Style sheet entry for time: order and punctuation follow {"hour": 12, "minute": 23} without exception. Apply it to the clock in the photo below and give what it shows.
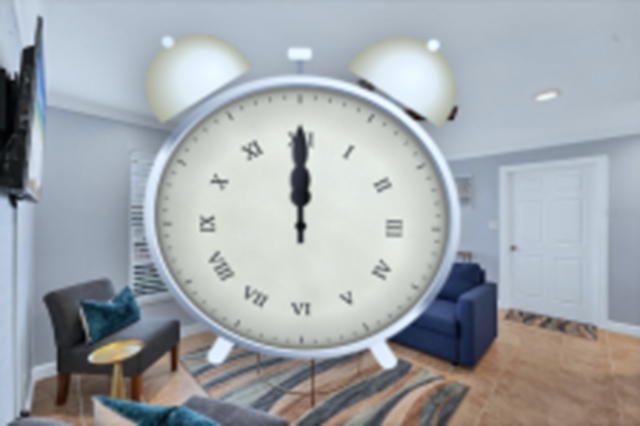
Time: {"hour": 12, "minute": 0}
